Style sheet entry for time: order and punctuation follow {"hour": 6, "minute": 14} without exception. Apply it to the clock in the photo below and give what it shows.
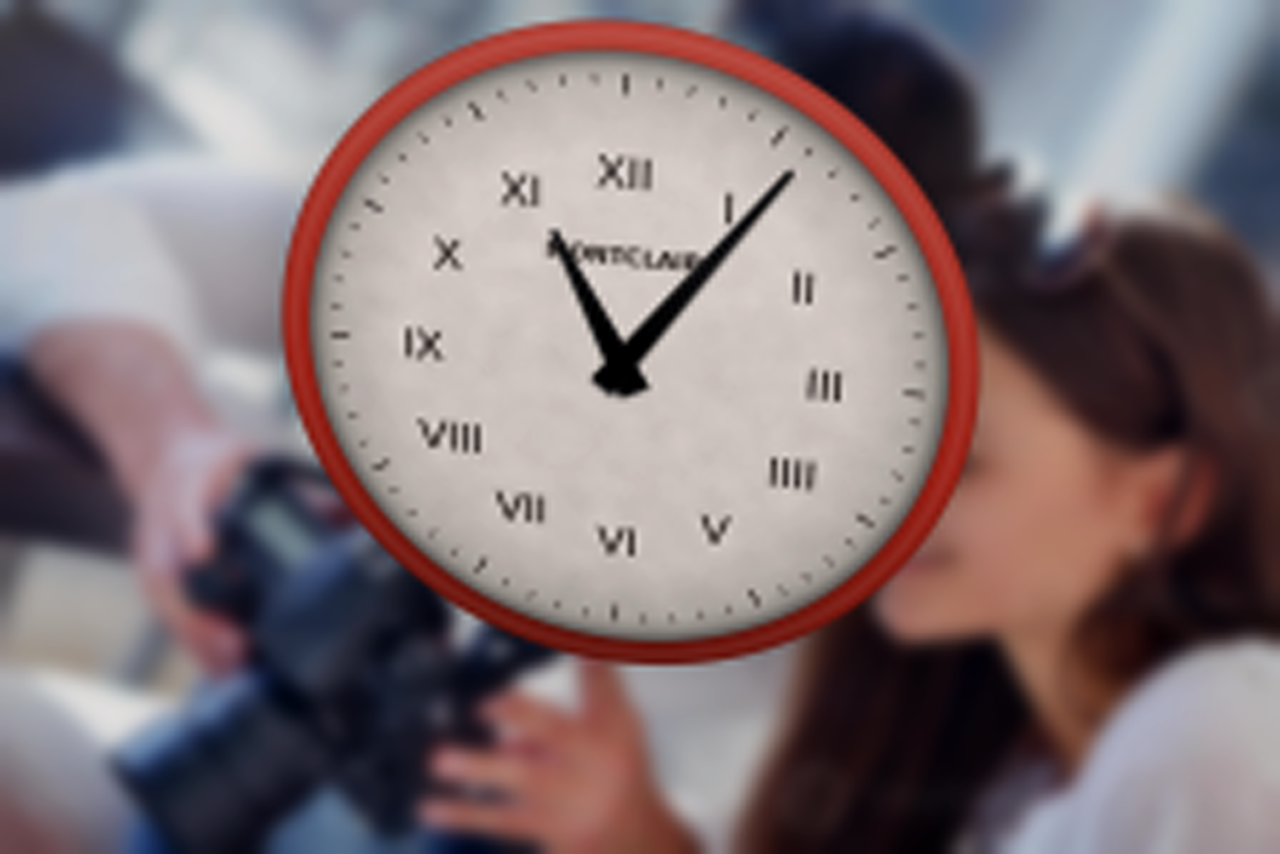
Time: {"hour": 11, "minute": 6}
